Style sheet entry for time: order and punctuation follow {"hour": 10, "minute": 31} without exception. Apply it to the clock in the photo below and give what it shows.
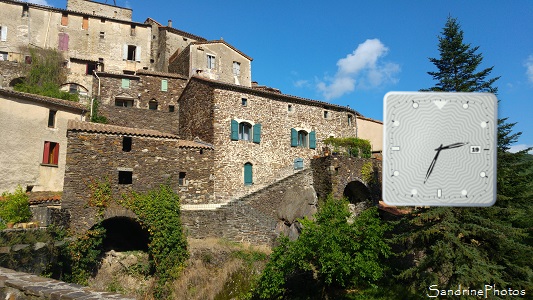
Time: {"hour": 2, "minute": 34}
